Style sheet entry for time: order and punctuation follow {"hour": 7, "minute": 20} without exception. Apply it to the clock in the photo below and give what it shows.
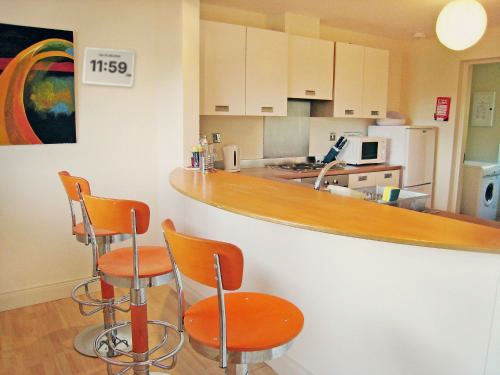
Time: {"hour": 11, "minute": 59}
